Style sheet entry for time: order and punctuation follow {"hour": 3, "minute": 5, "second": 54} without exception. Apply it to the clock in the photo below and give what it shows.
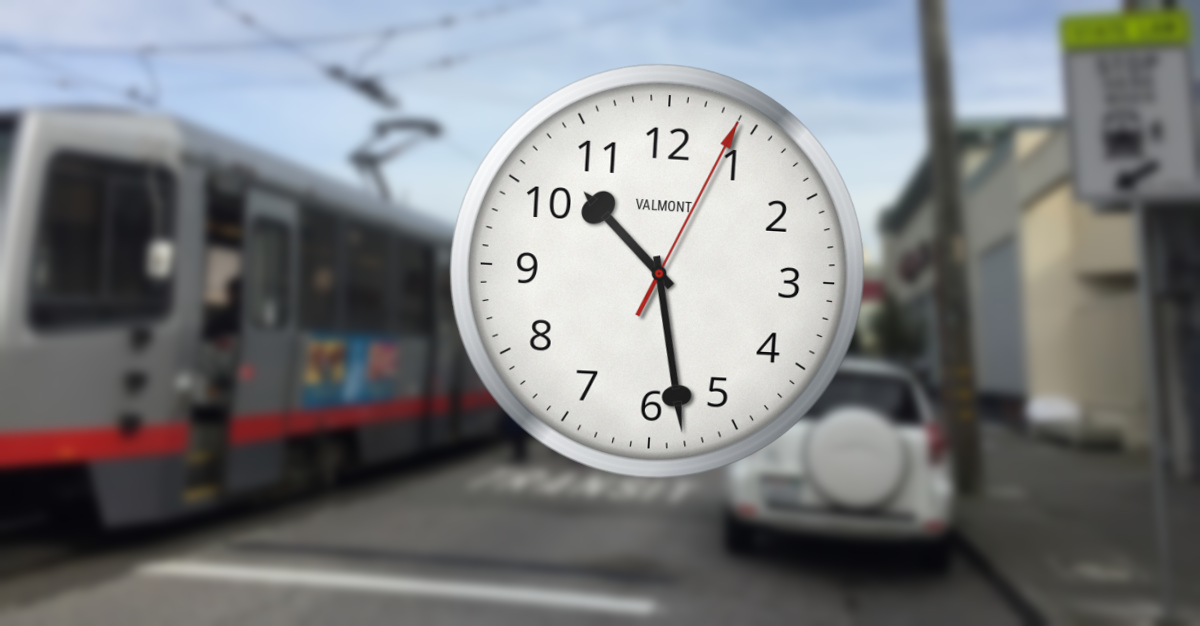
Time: {"hour": 10, "minute": 28, "second": 4}
